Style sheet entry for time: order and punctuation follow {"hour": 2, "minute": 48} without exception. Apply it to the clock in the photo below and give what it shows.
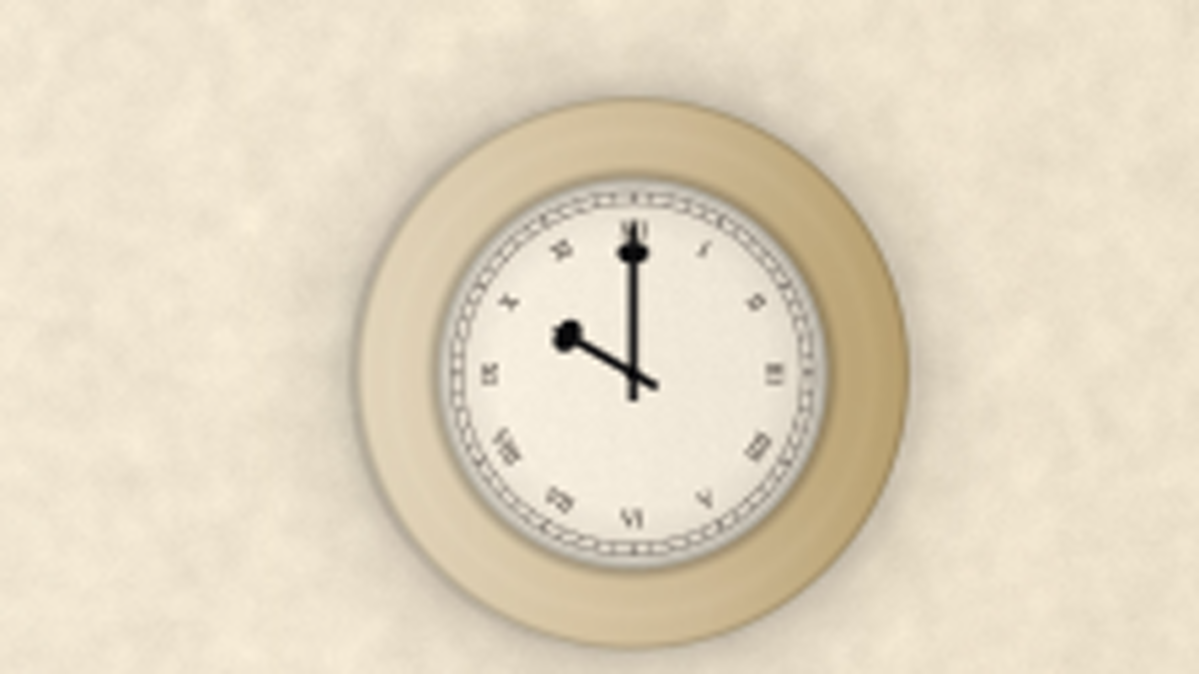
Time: {"hour": 10, "minute": 0}
